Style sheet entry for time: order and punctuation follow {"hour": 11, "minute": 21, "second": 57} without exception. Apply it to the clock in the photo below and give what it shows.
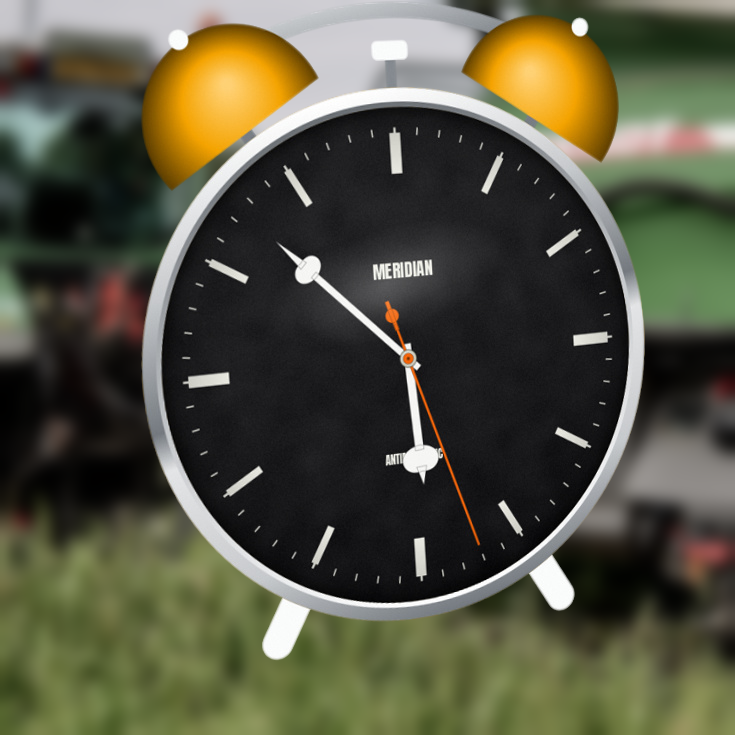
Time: {"hour": 5, "minute": 52, "second": 27}
